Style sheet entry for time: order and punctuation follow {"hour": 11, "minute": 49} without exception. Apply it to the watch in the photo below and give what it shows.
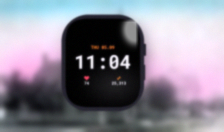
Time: {"hour": 11, "minute": 4}
